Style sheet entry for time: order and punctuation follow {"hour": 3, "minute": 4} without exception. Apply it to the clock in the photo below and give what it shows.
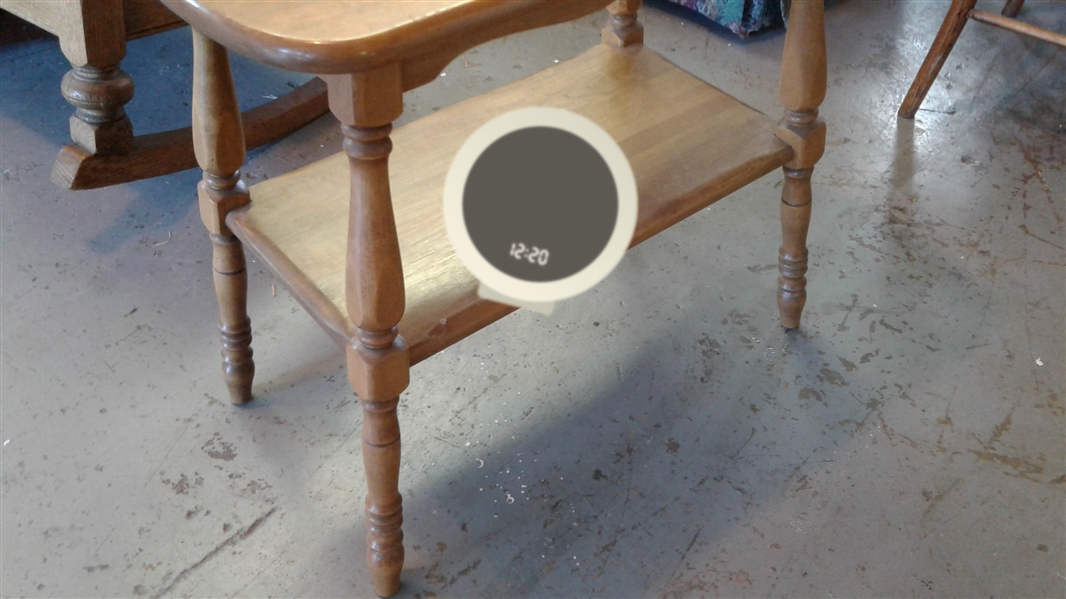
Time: {"hour": 12, "minute": 20}
